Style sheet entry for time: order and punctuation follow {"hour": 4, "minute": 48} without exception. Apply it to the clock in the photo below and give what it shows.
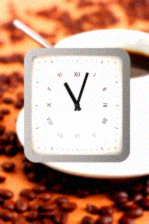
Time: {"hour": 11, "minute": 3}
